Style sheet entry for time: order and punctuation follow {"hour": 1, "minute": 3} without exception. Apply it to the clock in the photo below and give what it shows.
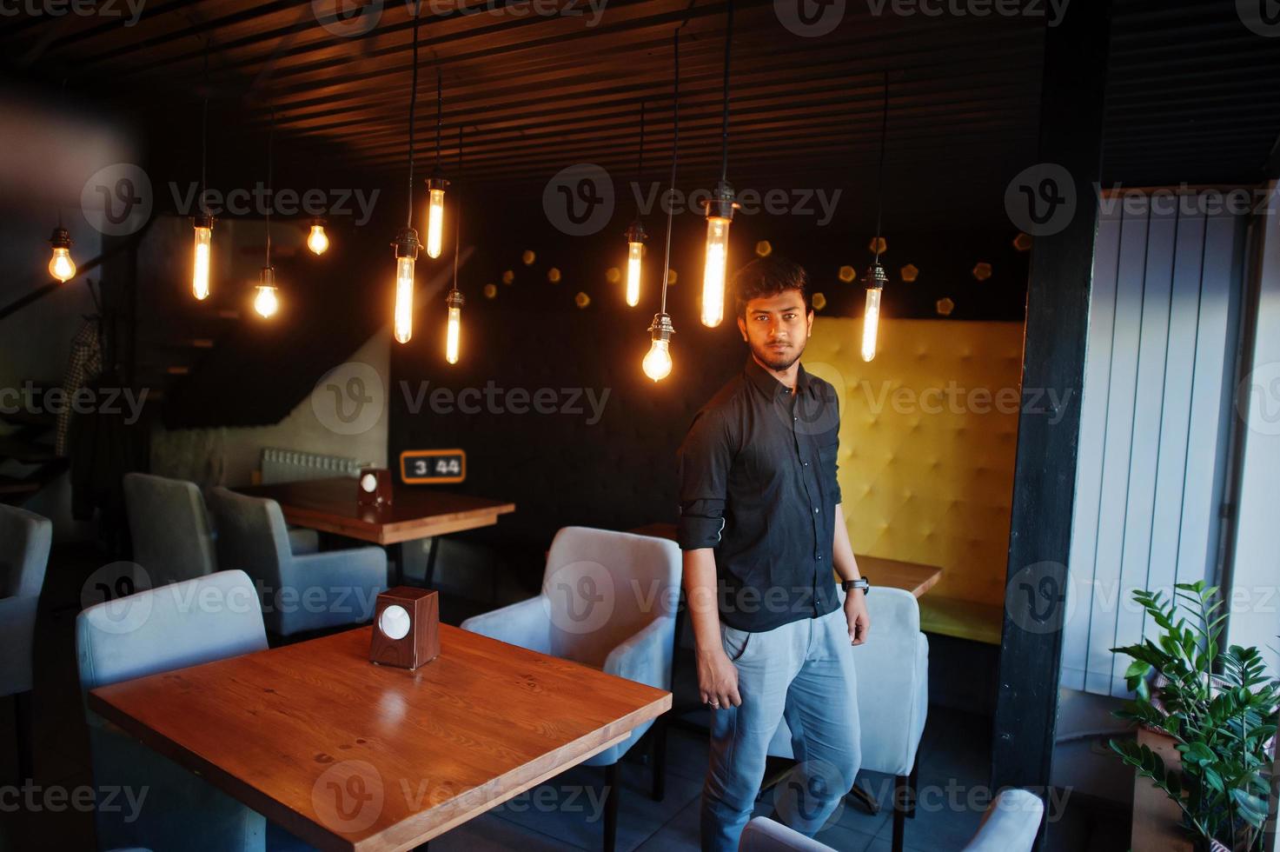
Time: {"hour": 3, "minute": 44}
